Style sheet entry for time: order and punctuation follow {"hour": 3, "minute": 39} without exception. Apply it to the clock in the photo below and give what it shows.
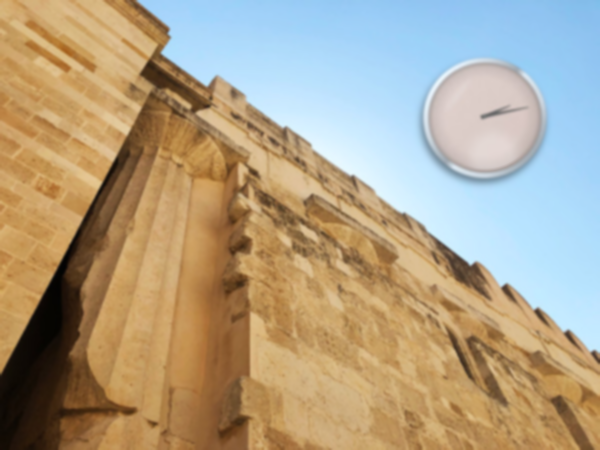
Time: {"hour": 2, "minute": 13}
